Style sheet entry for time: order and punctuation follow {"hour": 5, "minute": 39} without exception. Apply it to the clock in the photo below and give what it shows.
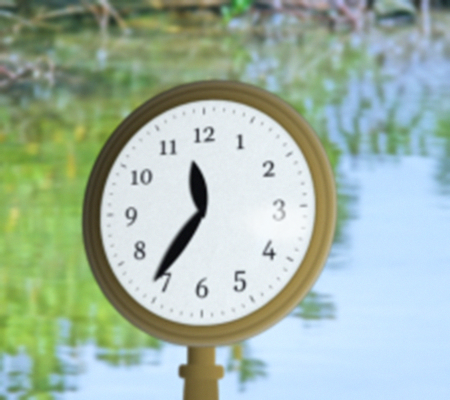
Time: {"hour": 11, "minute": 36}
